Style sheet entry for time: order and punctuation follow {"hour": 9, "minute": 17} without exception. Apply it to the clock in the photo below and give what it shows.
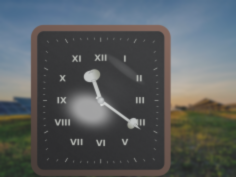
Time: {"hour": 11, "minute": 21}
